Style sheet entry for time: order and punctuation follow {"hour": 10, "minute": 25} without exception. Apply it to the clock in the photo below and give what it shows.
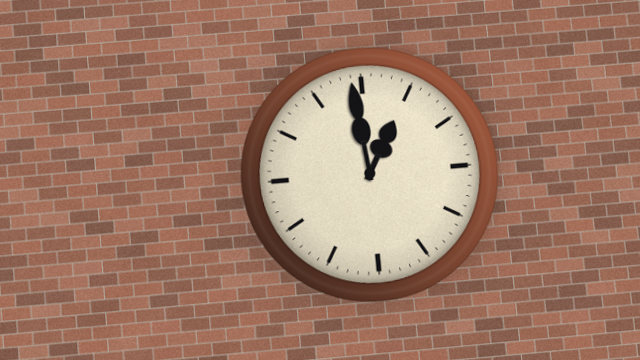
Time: {"hour": 12, "minute": 59}
